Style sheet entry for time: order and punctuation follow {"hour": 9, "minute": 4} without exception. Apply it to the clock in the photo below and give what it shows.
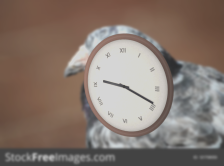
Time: {"hour": 9, "minute": 19}
